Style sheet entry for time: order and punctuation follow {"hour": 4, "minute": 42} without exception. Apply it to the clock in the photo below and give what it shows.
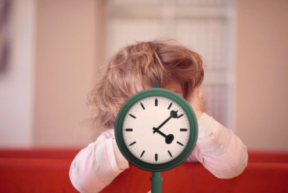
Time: {"hour": 4, "minute": 8}
